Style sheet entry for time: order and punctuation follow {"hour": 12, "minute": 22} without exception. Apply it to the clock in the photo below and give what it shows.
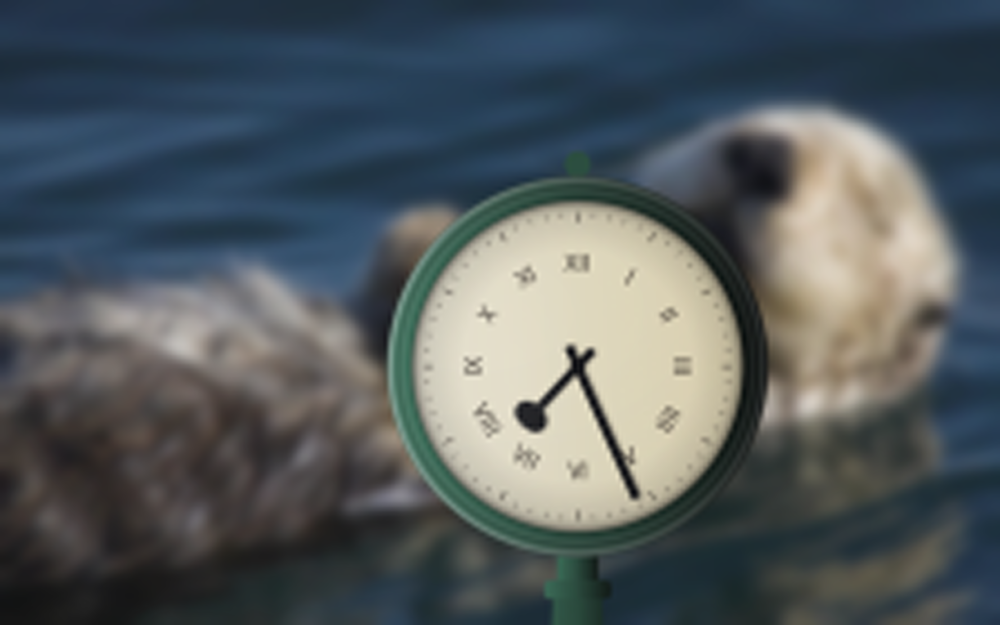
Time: {"hour": 7, "minute": 26}
